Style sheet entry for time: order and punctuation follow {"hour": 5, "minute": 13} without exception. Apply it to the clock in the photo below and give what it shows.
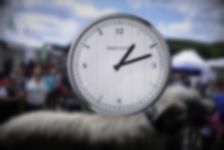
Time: {"hour": 1, "minute": 12}
